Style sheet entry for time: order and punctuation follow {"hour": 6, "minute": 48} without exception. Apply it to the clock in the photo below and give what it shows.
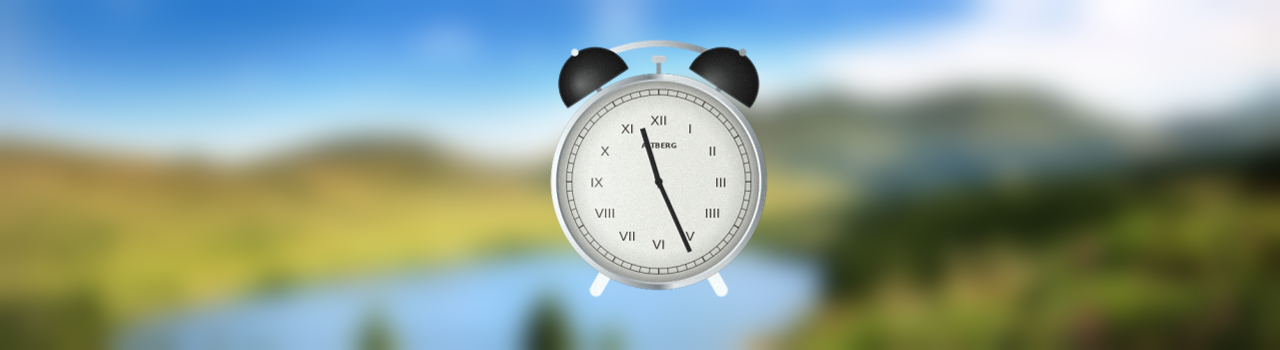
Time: {"hour": 11, "minute": 26}
